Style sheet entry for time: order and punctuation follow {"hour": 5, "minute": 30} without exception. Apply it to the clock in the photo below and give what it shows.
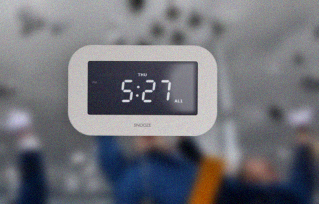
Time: {"hour": 5, "minute": 27}
